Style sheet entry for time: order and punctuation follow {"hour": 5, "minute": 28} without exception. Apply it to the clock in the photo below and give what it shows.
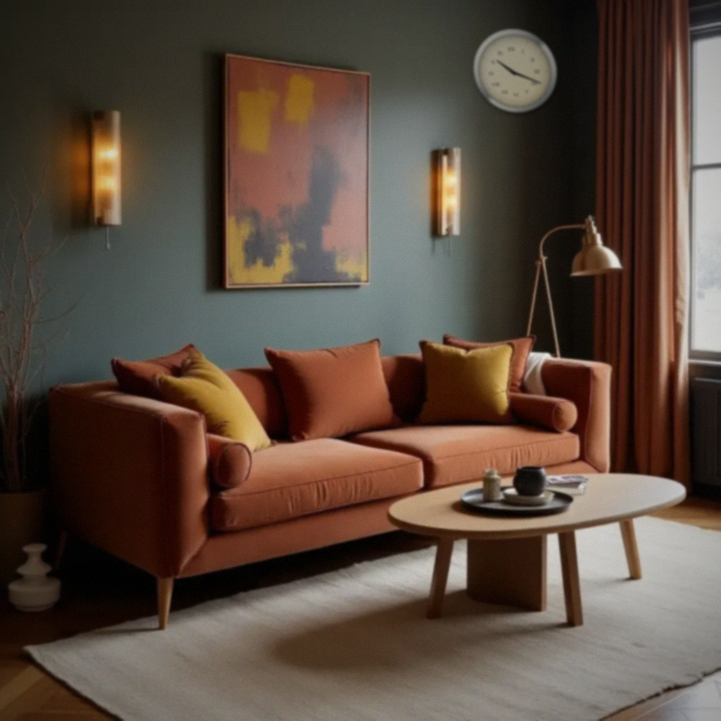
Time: {"hour": 10, "minute": 19}
